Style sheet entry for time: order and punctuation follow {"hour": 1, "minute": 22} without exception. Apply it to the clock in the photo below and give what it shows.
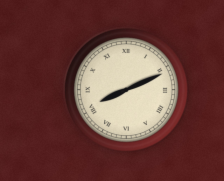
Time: {"hour": 8, "minute": 11}
